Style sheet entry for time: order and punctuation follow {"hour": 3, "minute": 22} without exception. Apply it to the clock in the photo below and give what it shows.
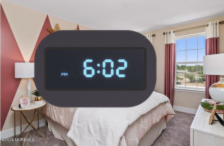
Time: {"hour": 6, "minute": 2}
